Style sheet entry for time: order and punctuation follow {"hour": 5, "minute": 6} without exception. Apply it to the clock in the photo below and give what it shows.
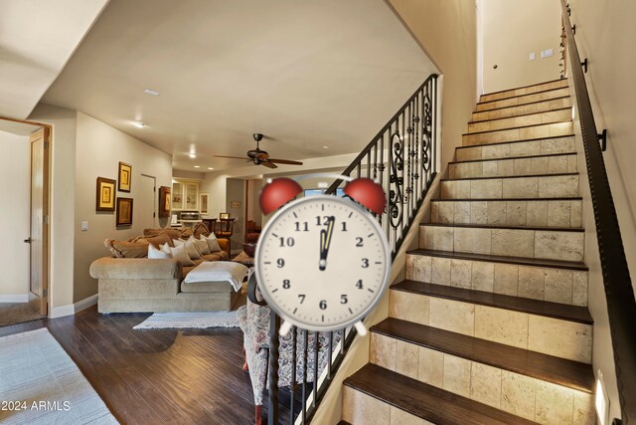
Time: {"hour": 12, "minute": 2}
